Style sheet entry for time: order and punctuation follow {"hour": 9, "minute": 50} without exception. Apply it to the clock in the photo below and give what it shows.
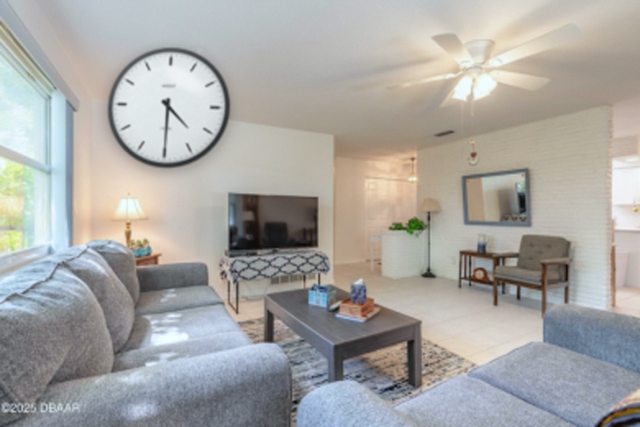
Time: {"hour": 4, "minute": 30}
